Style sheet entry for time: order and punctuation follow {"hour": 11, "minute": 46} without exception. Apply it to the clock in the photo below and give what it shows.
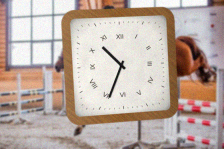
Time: {"hour": 10, "minute": 34}
